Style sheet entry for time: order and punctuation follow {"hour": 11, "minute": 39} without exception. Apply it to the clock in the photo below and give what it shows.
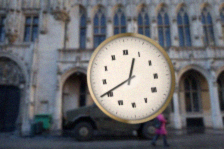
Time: {"hour": 12, "minute": 41}
